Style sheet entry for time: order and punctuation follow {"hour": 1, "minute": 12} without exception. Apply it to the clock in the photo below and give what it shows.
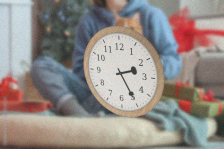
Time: {"hour": 2, "minute": 25}
